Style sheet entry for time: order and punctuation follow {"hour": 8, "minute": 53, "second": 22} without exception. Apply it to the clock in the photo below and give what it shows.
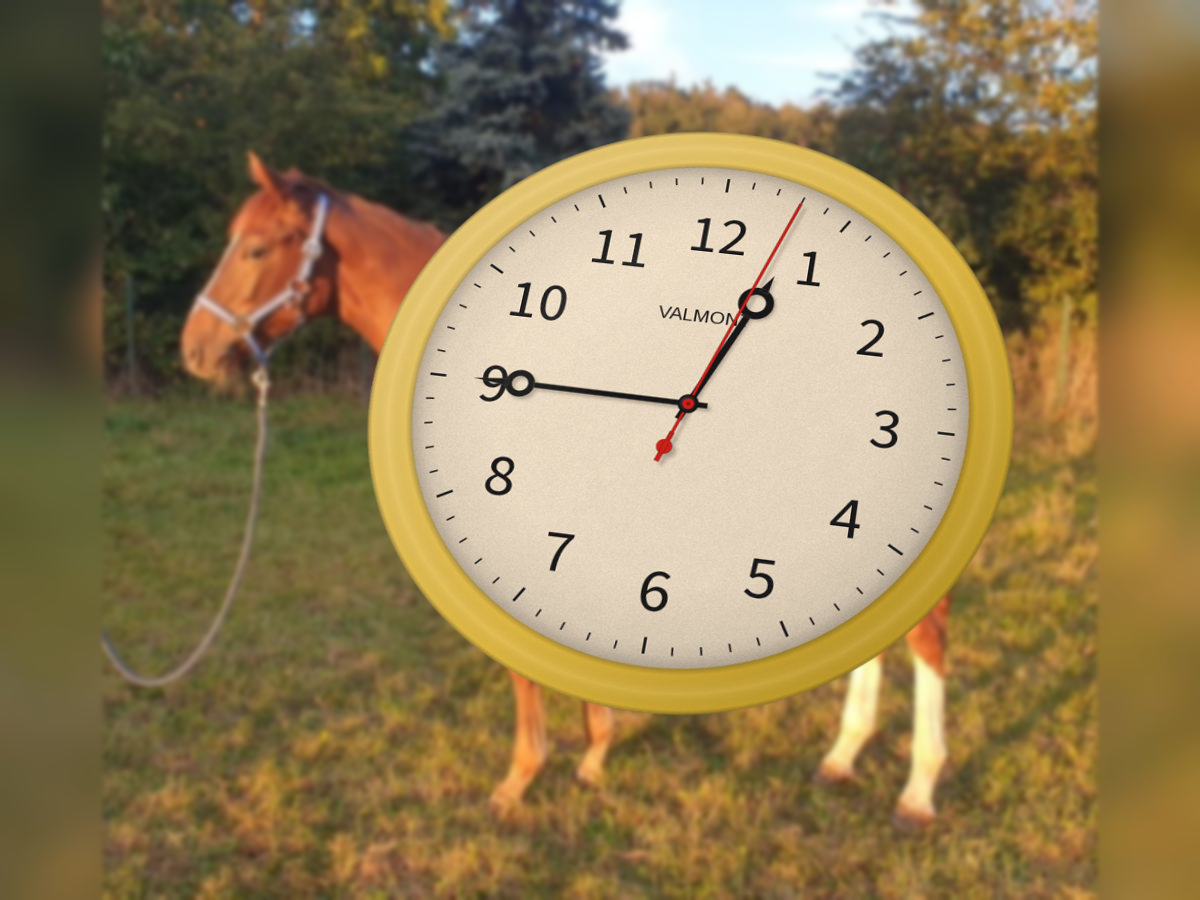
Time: {"hour": 12, "minute": 45, "second": 3}
